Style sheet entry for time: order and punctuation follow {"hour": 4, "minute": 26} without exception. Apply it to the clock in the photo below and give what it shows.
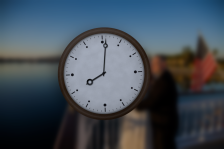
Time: {"hour": 8, "minute": 1}
